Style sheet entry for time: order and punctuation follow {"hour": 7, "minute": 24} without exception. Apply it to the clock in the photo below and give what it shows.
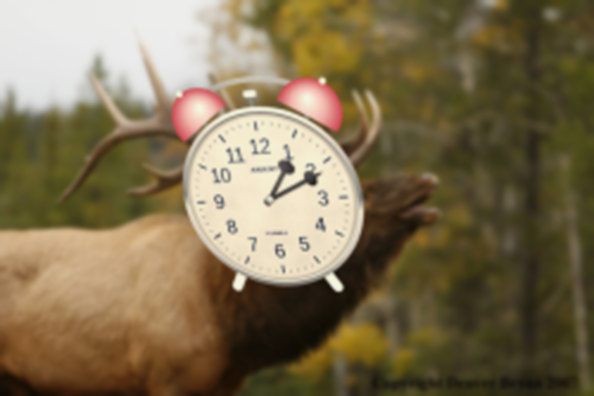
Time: {"hour": 1, "minute": 11}
